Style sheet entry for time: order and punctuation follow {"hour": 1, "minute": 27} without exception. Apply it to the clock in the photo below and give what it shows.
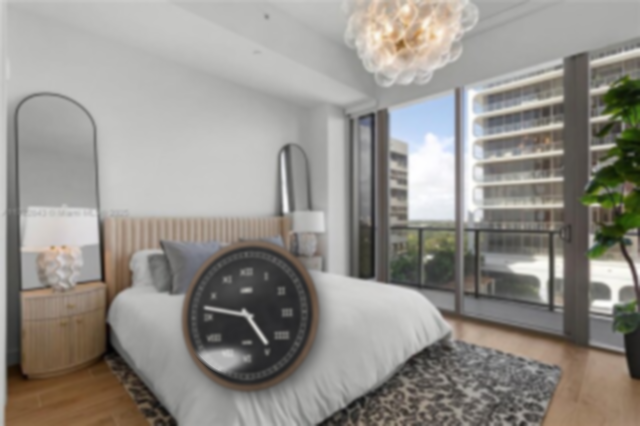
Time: {"hour": 4, "minute": 47}
